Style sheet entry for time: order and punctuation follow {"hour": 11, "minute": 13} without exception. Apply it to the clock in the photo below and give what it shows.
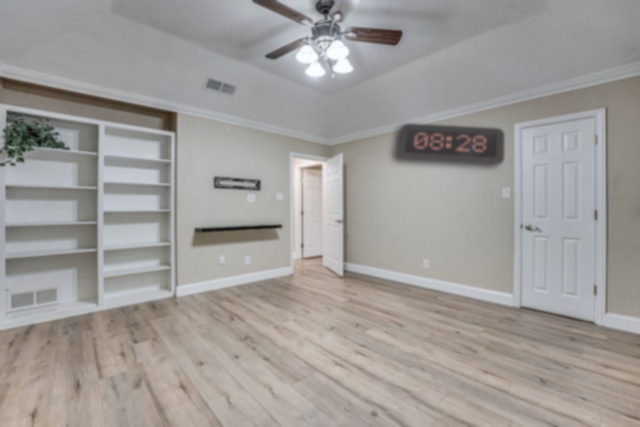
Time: {"hour": 8, "minute": 28}
